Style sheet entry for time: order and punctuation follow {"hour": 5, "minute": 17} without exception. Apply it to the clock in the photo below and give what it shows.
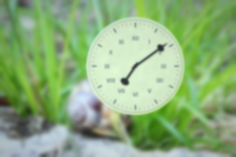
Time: {"hour": 7, "minute": 9}
